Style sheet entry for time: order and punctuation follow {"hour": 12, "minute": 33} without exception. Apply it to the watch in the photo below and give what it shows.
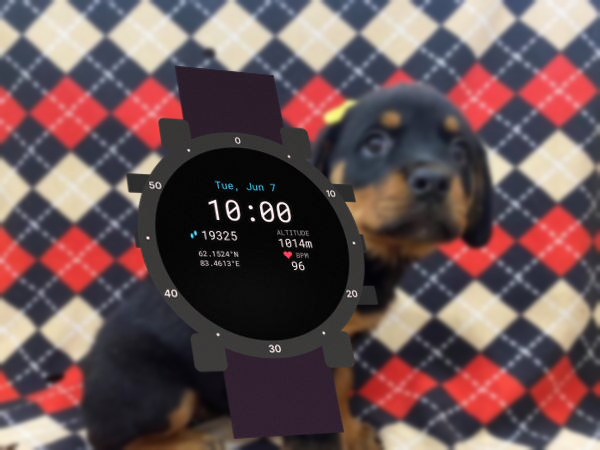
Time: {"hour": 10, "minute": 0}
